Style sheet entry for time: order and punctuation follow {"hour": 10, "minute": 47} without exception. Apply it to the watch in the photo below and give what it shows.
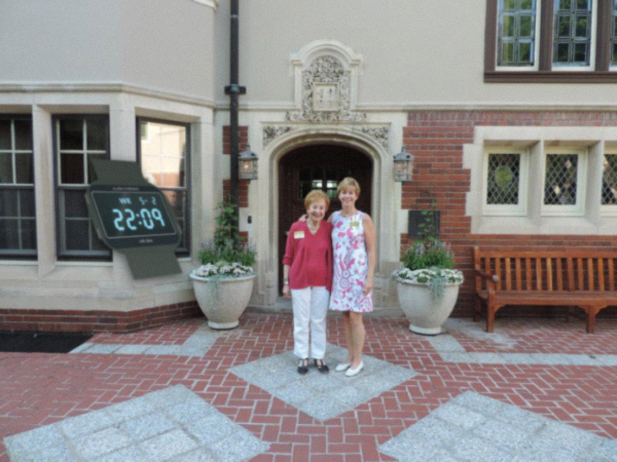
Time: {"hour": 22, "minute": 9}
